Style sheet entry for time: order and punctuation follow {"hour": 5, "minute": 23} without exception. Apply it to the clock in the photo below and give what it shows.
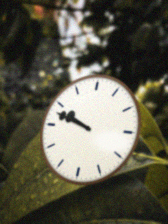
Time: {"hour": 9, "minute": 48}
